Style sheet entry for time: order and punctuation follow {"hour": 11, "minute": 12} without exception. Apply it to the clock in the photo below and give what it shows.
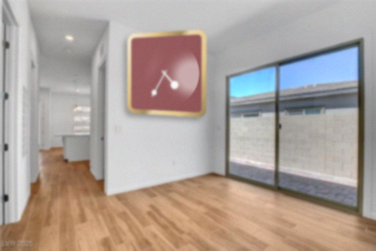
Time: {"hour": 4, "minute": 35}
